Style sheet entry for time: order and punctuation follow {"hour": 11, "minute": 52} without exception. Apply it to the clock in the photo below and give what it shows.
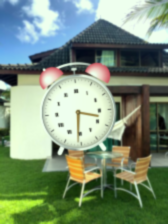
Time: {"hour": 3, "minute": 31}
